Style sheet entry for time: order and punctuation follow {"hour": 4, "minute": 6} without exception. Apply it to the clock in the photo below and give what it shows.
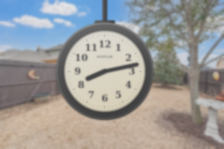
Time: {"hour": 8, "minute": 13}
